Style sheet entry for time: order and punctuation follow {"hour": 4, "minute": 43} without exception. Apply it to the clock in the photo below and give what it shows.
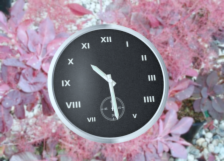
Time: {"hour": 10, "minute": 29}
